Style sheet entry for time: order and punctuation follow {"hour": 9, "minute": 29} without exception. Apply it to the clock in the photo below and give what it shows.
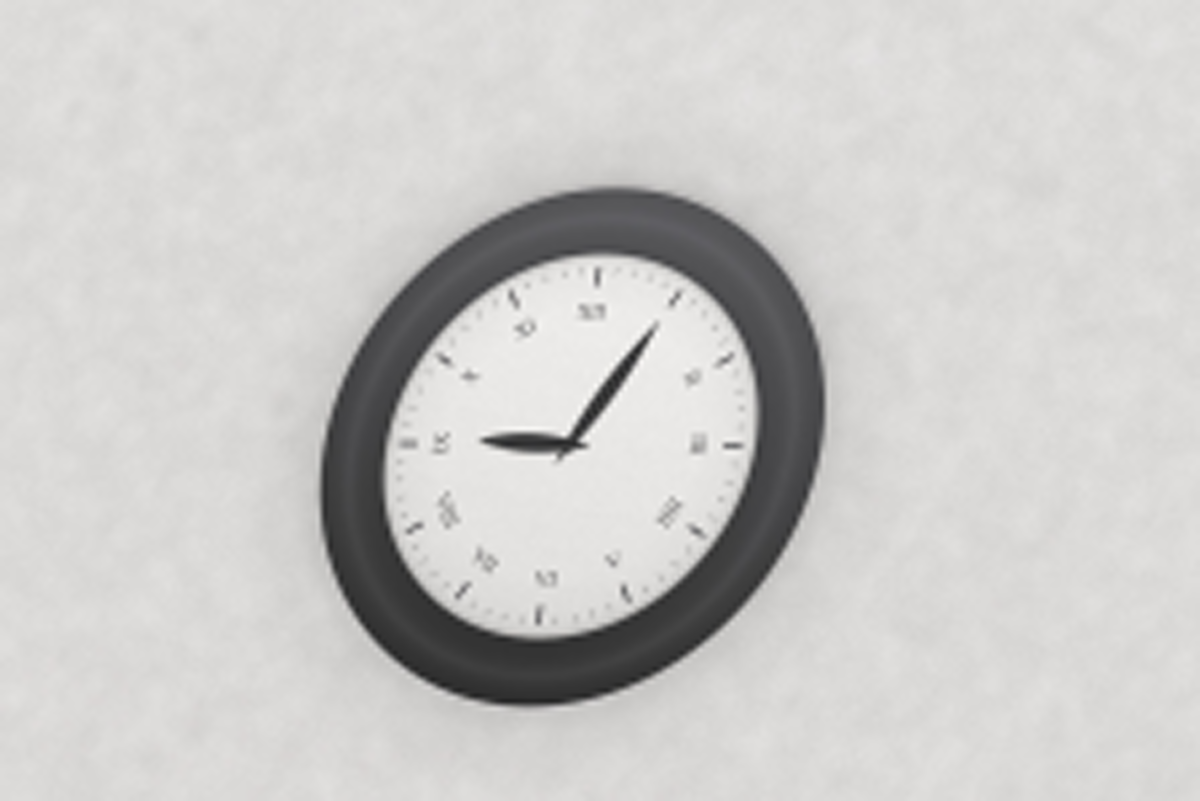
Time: {"hour": 9, "minute": 5}
